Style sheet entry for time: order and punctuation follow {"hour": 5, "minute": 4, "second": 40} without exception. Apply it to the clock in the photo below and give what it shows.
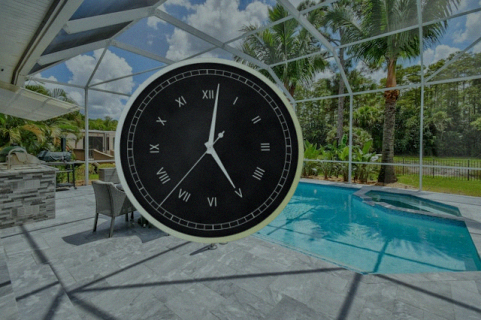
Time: {"hour": 5, "minute": 1, "second": 37}
